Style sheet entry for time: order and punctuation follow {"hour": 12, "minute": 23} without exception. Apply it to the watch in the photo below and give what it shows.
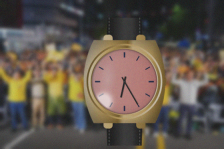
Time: {"hour": 6, "minute": 25}
